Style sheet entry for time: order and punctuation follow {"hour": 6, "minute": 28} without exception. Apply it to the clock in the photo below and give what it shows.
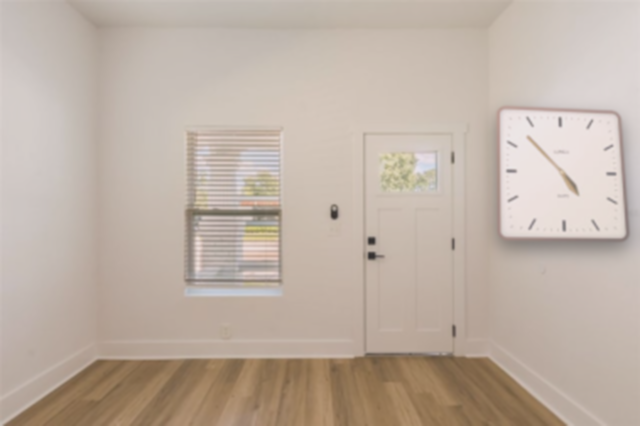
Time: {"hour": 4, "minute": 53}
